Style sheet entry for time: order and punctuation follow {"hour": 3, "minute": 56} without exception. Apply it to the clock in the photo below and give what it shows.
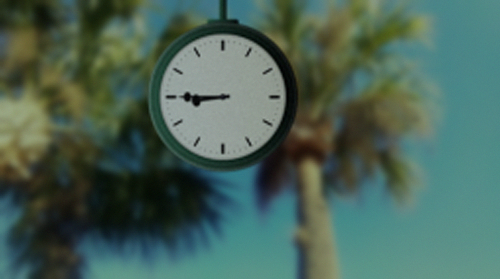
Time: {"hour": 8, "minute": 45}
